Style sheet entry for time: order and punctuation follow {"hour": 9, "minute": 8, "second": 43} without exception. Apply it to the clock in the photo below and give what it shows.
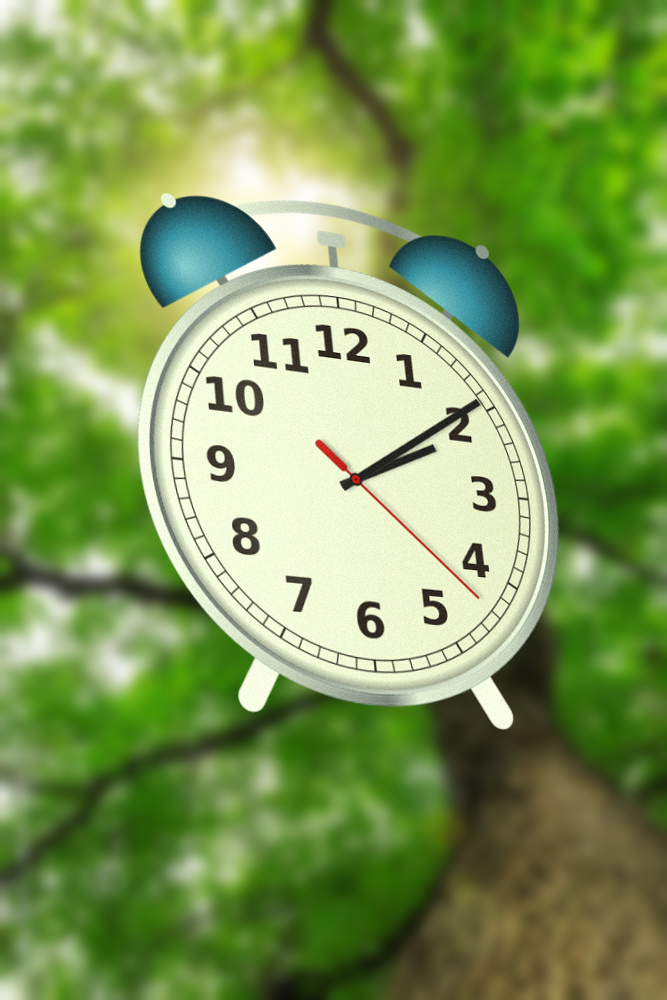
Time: {"hour": 2, "minute": 9, "second": 22}
